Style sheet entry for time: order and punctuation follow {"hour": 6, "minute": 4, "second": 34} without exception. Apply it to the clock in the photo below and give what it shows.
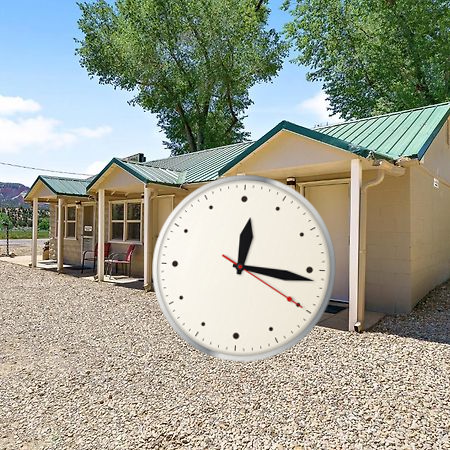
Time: {"hour": 12, "minute": 16, "second": 20}
